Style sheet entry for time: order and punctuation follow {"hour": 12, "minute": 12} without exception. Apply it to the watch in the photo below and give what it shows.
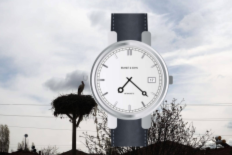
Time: {"hour": 7, "minute": 22}
